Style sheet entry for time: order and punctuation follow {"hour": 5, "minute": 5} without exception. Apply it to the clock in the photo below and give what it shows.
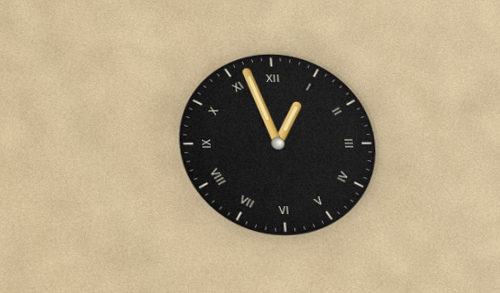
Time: {"hour": 12, "minute": 57}
